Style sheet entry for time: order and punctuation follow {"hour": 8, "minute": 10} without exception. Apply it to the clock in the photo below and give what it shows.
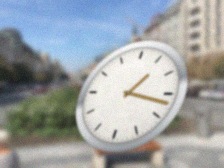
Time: {"hour": 1, "minute": 17}
